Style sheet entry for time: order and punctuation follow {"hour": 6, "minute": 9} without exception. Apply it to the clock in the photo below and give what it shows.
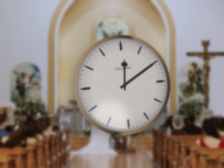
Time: {"hour": 12, "minute": 10}
